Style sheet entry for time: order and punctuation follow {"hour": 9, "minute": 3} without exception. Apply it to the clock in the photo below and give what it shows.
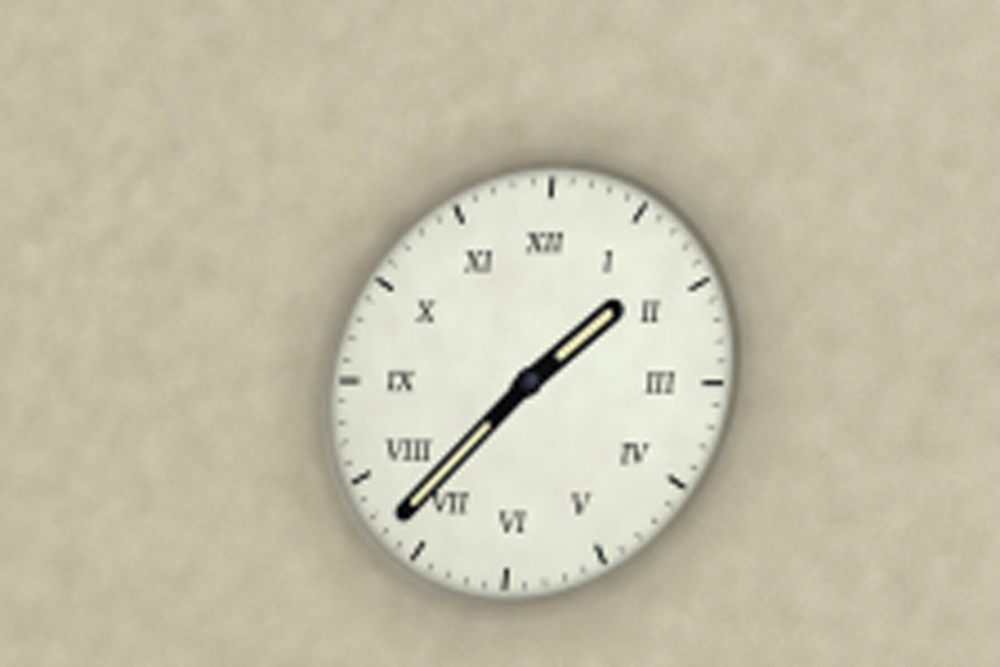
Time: {"hour": 1, "minute": 37}
